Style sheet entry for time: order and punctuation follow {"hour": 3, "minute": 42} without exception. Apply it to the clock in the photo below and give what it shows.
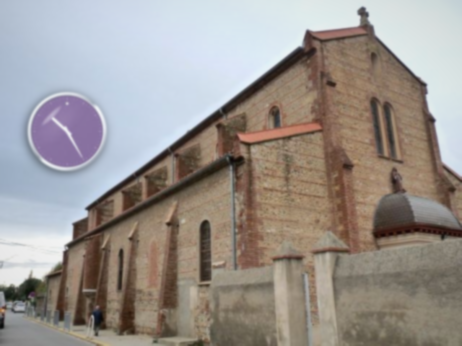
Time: {"hour": 10, "minute": 25}
